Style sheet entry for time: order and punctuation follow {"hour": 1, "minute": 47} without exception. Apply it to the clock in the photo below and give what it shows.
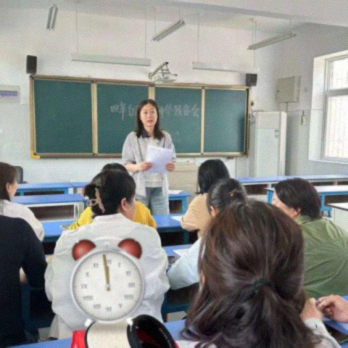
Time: {"hour": 11, "minute": 59}
